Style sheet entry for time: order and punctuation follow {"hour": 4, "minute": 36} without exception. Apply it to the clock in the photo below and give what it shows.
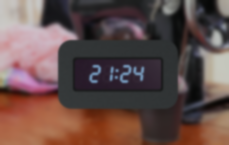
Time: {"hour": 21, "minute": 24}
